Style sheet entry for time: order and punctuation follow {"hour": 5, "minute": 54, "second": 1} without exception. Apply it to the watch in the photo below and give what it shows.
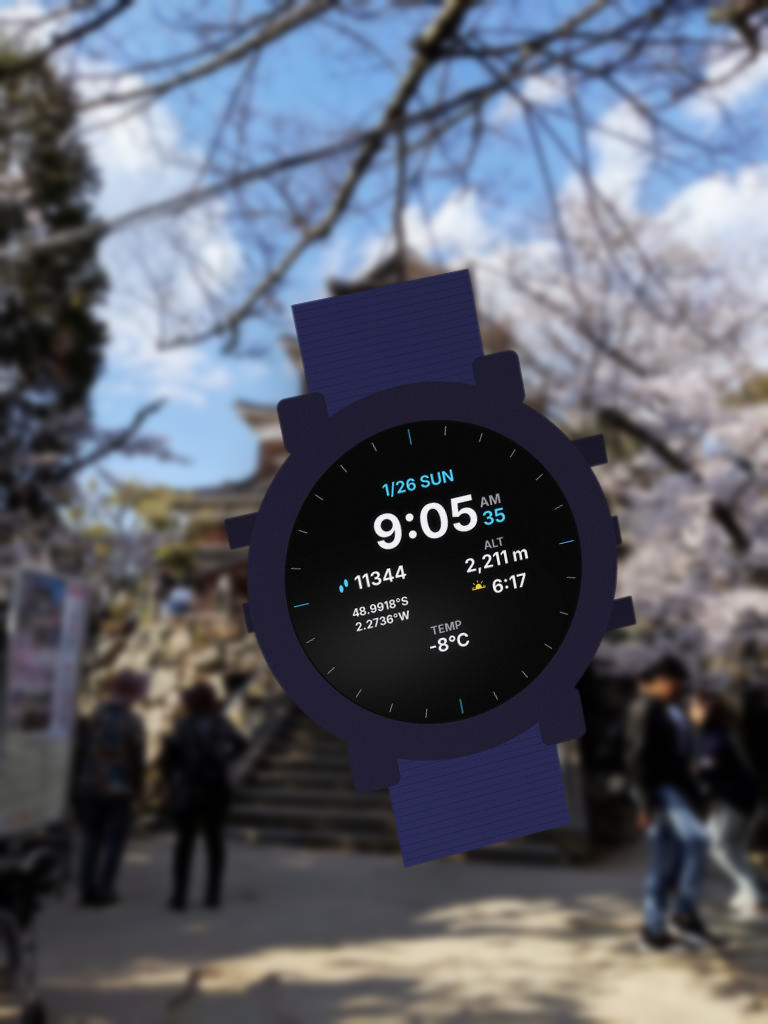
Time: {"hour": 9, "minute": 5, "second": 35}
